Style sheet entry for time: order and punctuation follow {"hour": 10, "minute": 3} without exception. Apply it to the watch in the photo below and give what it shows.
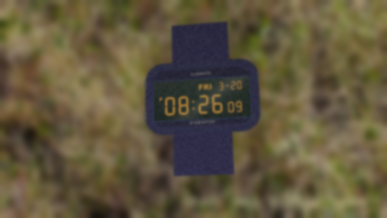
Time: {"hour": 8, "minute": 26}
